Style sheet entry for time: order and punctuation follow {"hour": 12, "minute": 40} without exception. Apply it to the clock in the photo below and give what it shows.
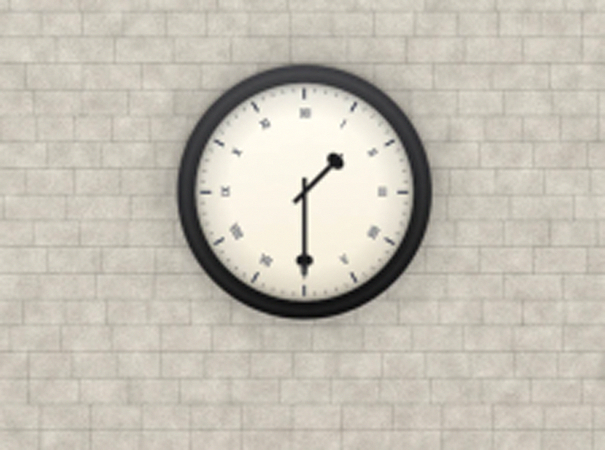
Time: {"hour": 1, "minute": 30}
